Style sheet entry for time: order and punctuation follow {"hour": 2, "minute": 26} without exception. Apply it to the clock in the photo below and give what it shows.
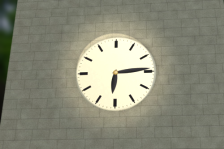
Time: {"hour": 6, "minute": 14}
